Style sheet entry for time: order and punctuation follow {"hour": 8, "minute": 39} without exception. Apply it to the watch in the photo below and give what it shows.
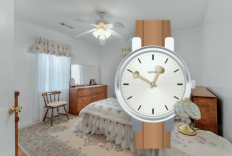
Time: {"hour": 12, "minute": 50}
